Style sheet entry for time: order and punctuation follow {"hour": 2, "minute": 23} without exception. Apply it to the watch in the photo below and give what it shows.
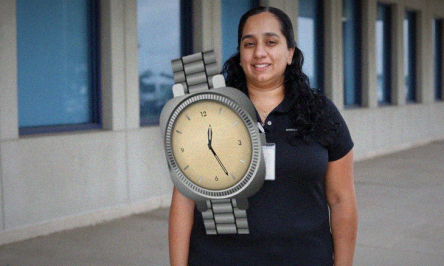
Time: {"hour": 12, "minute": 26}
